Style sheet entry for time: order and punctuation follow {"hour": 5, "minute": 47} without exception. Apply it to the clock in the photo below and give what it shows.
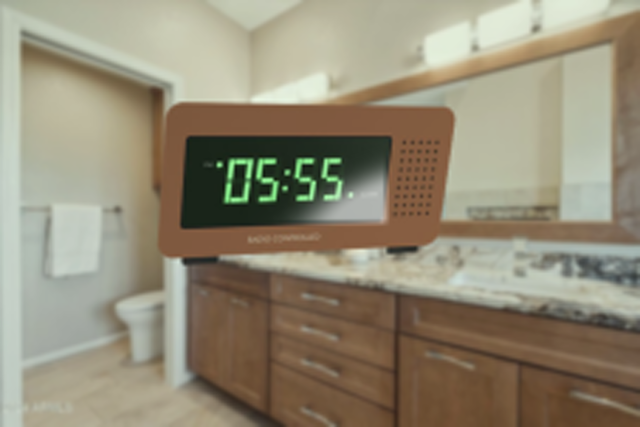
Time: {"hour": 5, "minute": 55}
